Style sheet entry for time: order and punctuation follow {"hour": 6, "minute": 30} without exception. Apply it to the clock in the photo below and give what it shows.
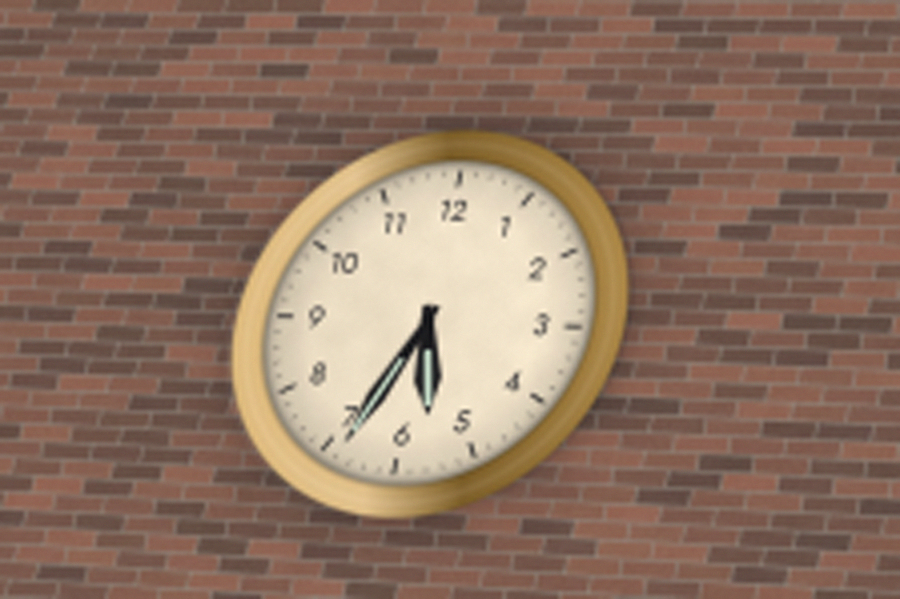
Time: {"hour": 5, "minute": 34}
